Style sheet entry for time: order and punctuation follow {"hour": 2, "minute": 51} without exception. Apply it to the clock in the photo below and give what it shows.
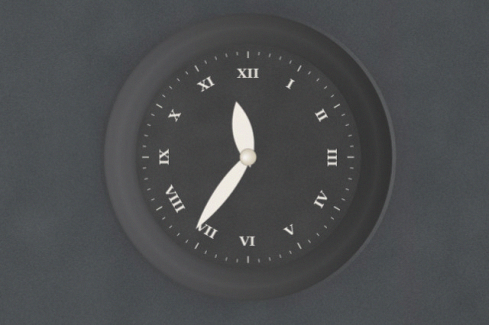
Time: {"hour": 11, "minute": 36}
